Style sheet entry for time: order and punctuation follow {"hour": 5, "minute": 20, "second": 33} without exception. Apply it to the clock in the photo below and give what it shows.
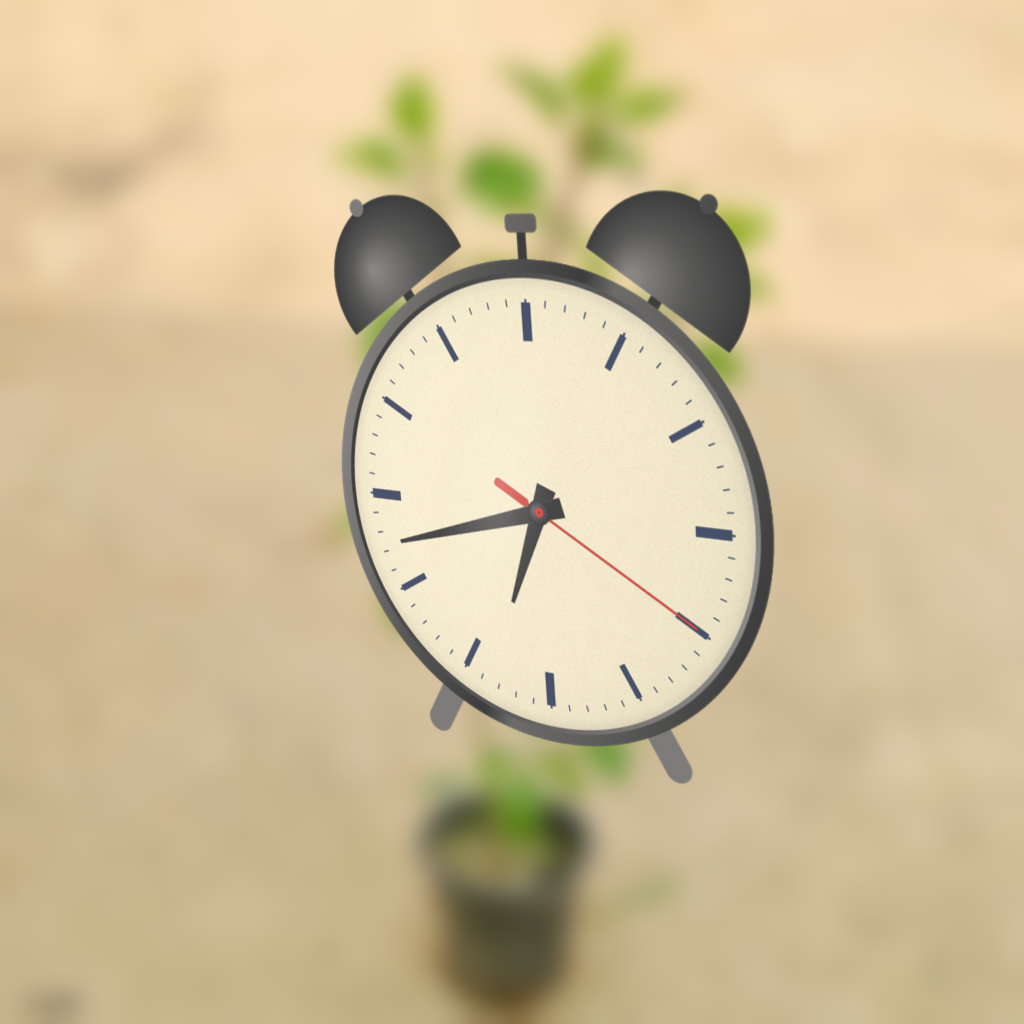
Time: {"hour": 6, "minute": 42, "second": 20}
